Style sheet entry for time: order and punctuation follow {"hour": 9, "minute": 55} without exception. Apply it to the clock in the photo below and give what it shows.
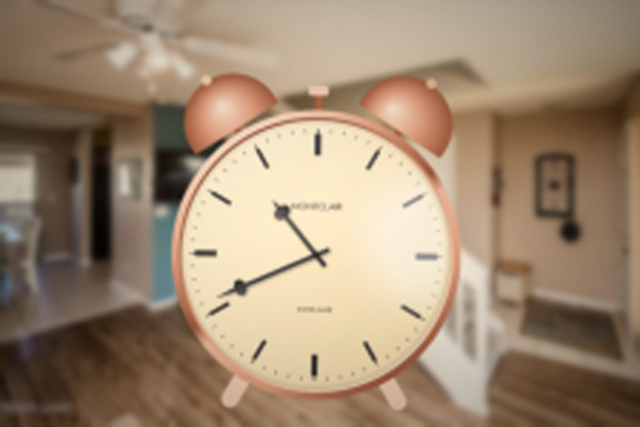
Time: {"hour": 10, "minute": 41}
